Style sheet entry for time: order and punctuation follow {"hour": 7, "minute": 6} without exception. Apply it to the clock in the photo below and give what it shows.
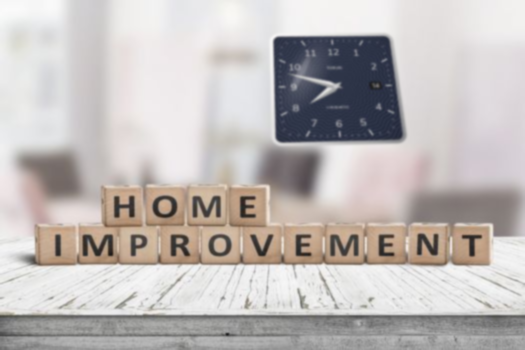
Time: {"hour": 7, "minute": 48}
